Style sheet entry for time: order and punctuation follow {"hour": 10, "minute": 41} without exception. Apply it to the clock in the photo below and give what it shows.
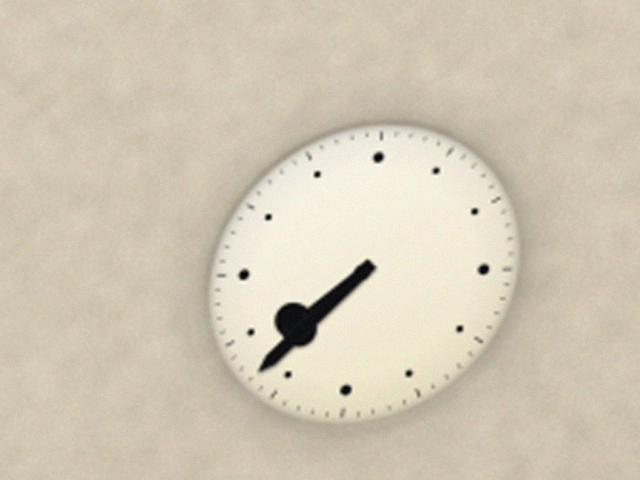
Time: {"hour": 7, "minute": 37}
